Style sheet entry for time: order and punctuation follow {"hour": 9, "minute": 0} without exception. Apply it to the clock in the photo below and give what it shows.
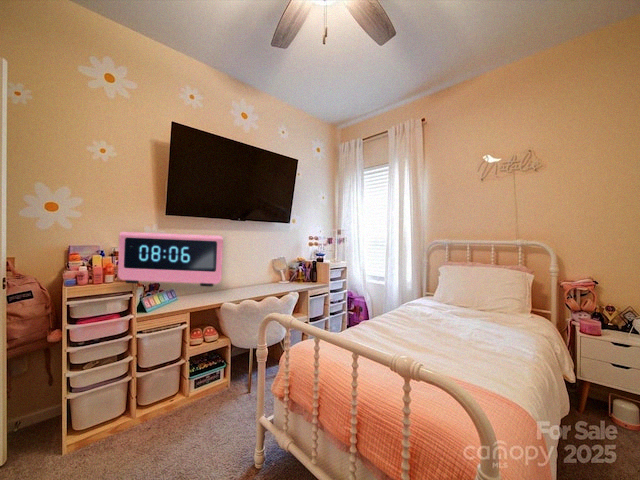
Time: {"hour": 8, "minute": 6}
